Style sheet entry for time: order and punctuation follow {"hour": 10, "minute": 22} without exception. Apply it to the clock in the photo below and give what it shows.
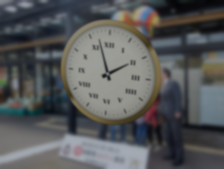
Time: {"hour": 1, "minute": 57}
